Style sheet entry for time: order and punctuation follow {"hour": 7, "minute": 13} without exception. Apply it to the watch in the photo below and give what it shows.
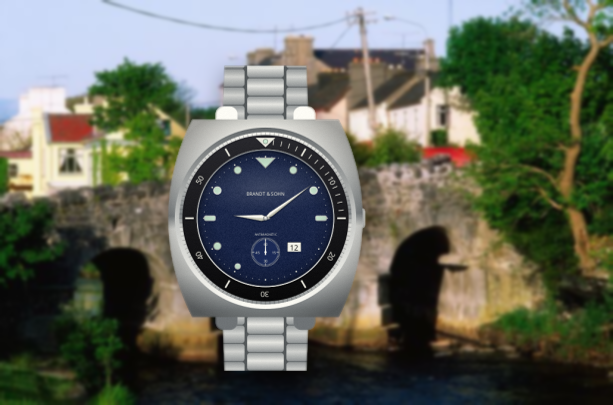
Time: {"hour": 9, "minute": 9}
